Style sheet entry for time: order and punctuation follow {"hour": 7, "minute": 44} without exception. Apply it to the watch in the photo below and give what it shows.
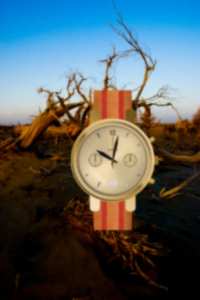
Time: {"hour": 10, "minute": 2}
